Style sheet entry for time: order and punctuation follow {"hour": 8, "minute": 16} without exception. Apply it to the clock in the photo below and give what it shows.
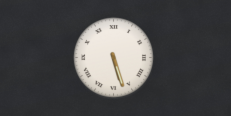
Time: {"hour": 5, "minute": 27}
